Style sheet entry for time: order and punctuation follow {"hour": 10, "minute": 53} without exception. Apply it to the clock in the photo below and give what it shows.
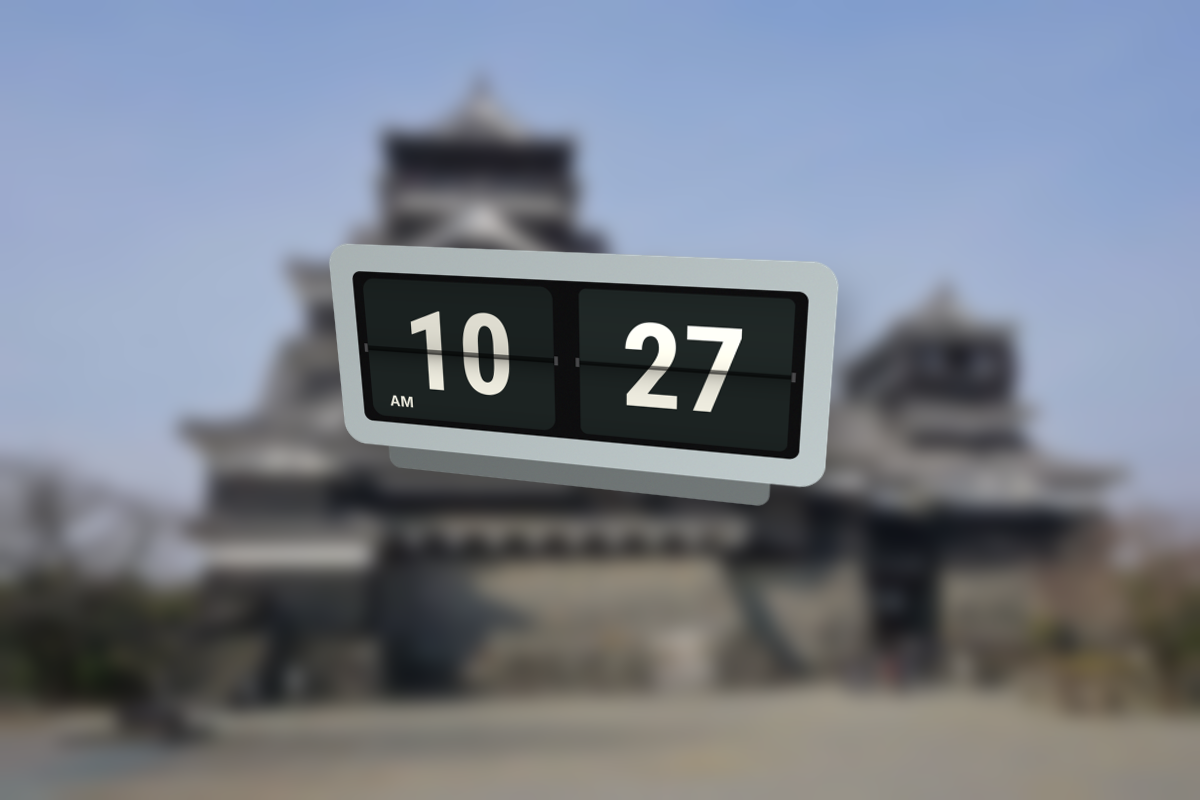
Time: {"hour": 10, "minute": 27}
